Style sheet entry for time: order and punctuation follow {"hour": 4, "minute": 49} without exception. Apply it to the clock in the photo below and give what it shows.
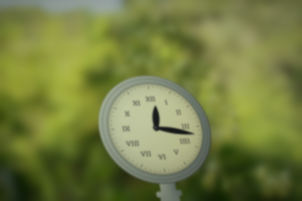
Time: {"hour": 12, "minute": 17}
